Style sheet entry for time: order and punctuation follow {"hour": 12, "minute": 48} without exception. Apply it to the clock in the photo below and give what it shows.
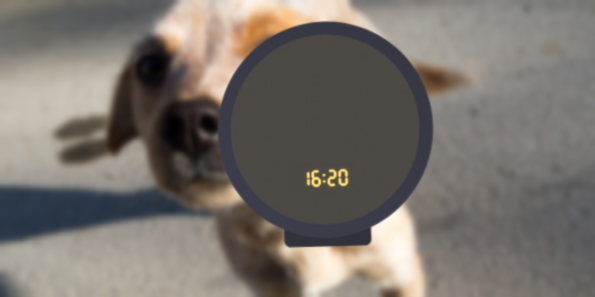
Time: {"hour": 16, "minute": 20}
